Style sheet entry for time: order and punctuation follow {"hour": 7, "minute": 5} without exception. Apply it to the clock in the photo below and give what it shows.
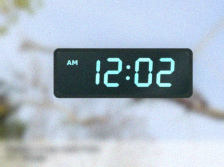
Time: {"hour": 12, "minute": 2}
